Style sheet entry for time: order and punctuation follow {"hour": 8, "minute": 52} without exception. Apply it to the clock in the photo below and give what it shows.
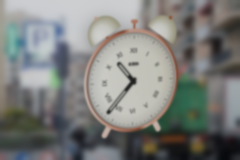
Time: {"hour": 10, "minute": 37}
